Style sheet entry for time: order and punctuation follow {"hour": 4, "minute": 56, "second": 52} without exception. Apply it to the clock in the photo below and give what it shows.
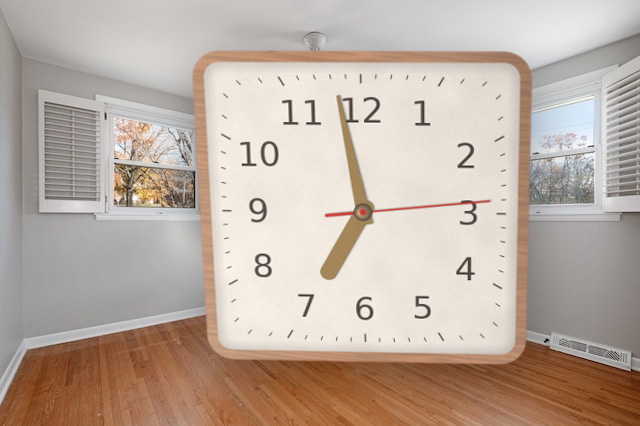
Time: {"hour": 6, "minute": 58, "second": 14}
